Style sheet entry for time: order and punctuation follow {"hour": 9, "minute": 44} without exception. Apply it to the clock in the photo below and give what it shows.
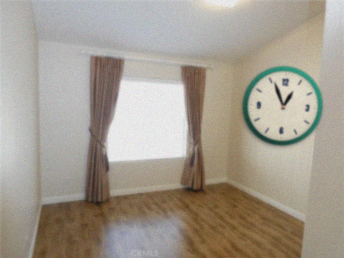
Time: {"hour": 12, "minute": 56}
